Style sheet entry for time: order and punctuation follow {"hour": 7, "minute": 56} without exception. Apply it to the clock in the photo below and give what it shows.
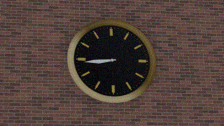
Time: {"hour": 8, "minute": 44}
